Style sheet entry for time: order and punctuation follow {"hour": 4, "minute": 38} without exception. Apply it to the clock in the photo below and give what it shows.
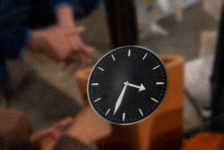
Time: {"hour": 3, "minute": 33}
